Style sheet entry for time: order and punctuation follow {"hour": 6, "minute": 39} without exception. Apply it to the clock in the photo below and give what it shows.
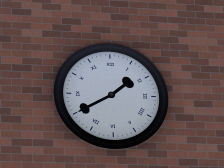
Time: {"hour": 1, "minute": 40}
